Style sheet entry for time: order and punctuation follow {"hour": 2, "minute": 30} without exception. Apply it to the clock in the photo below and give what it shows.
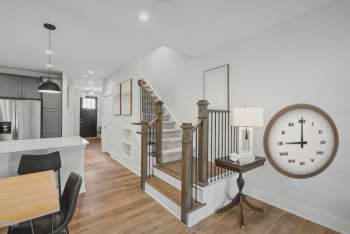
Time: {"hour": 9, "minute": 0}
